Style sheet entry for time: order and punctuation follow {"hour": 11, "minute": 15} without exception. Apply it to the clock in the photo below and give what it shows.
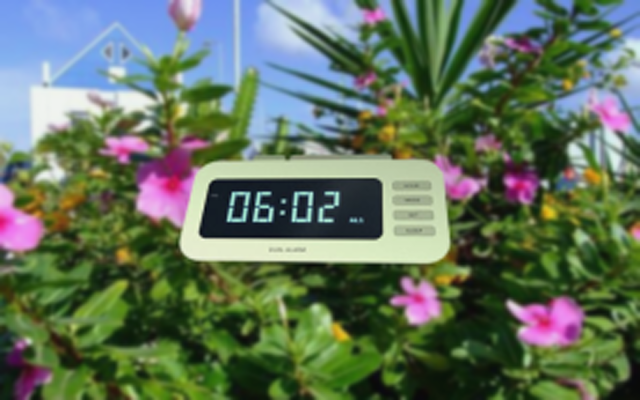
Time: {"hour": 6, "minute": 2}
